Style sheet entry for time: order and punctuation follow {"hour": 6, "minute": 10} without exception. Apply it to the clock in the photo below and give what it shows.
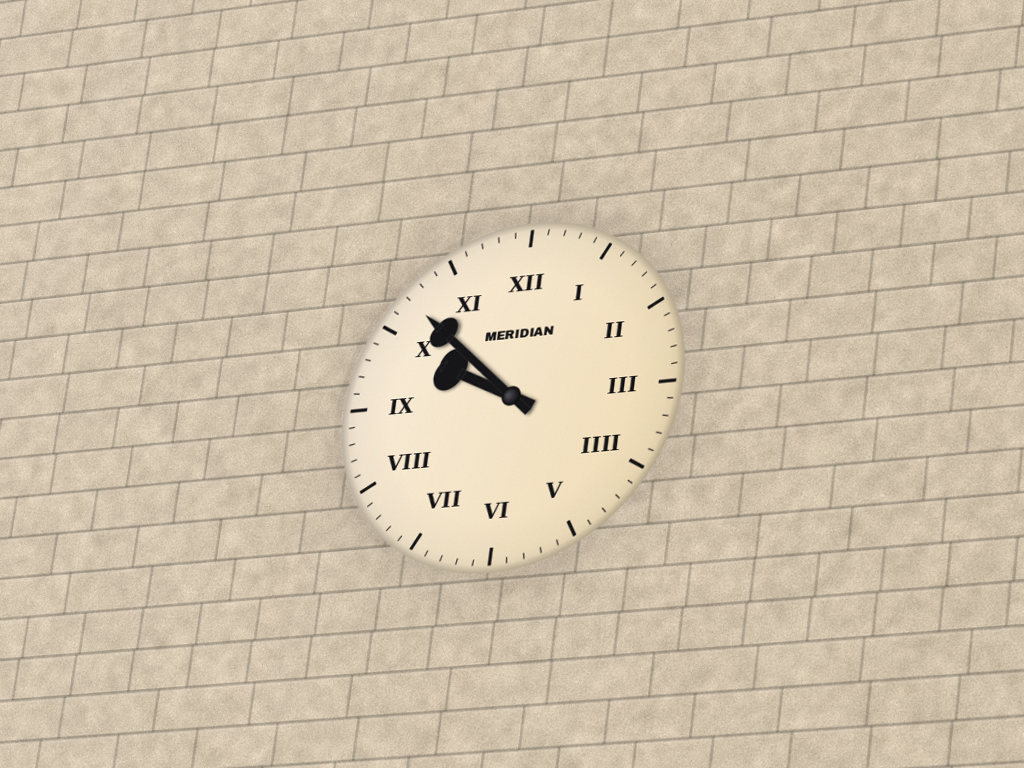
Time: {"hour": 9, "minute": 52}
